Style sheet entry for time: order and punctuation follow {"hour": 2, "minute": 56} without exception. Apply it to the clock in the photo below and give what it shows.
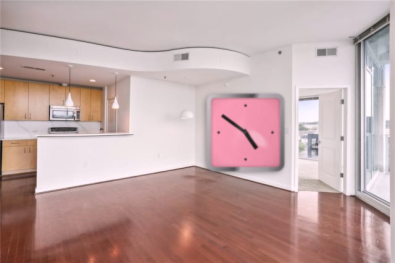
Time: {"hour": 4, "minute": 51}
